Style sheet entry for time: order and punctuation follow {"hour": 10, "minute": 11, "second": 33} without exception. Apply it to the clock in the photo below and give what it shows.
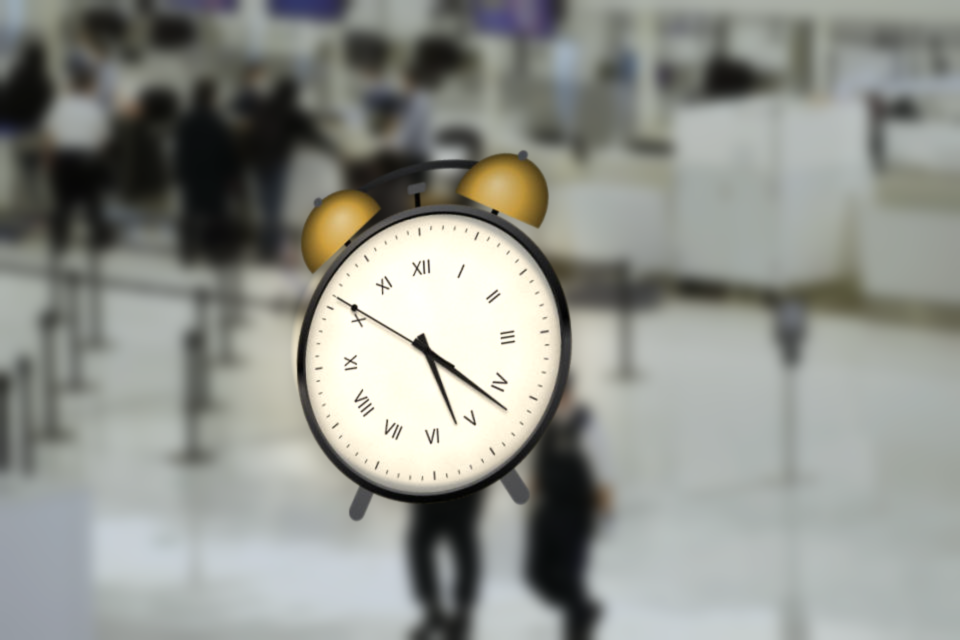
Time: {"hour": 5, "minute": 21, "second": 51}
